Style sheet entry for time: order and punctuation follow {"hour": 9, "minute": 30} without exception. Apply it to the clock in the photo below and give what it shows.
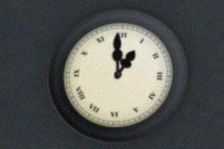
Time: {"hour": 12, "minute": 59}
